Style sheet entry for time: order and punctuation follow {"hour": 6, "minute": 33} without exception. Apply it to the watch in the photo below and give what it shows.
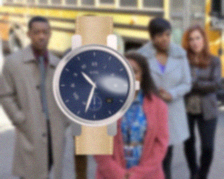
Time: {"hour": 10, "minute": 33}
